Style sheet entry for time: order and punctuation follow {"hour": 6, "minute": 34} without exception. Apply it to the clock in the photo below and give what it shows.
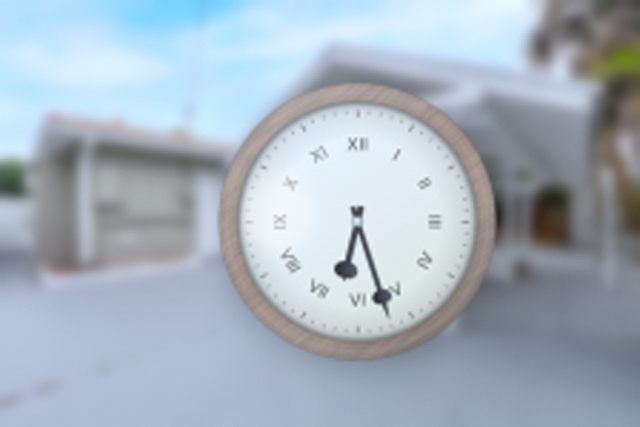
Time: {"hour": 6, "minute": 27}
